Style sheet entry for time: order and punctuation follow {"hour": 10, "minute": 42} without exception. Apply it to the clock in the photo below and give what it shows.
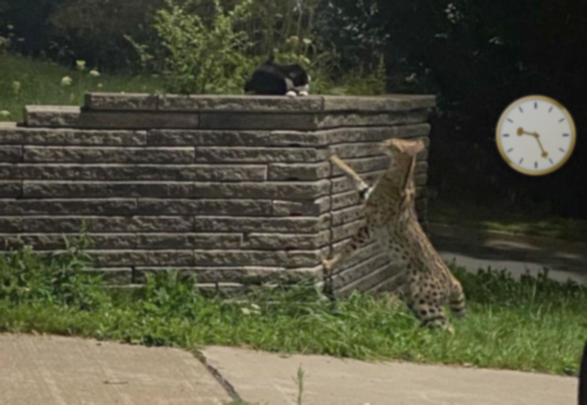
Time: {"hour": 9, "minute": 26}
